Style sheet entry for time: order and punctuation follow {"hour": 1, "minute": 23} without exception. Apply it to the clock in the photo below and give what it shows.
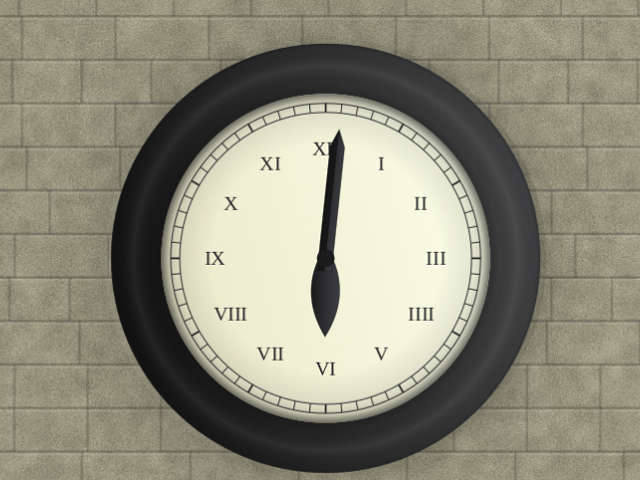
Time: {"hour": 6, "minute": 1}
